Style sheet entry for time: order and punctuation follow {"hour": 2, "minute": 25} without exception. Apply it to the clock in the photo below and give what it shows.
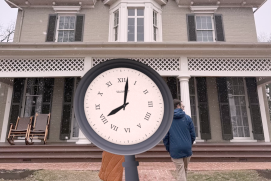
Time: {"hour": 8, "minute": 2}
